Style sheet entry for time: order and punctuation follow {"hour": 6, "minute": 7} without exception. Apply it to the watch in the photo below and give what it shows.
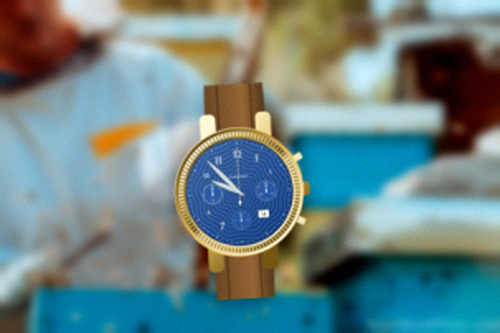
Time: {"hour": 9, "minute": 53}
